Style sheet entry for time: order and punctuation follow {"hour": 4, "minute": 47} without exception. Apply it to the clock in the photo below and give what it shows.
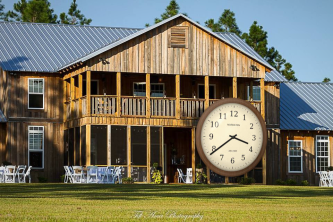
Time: {"hour": 3, "minute": 39}
